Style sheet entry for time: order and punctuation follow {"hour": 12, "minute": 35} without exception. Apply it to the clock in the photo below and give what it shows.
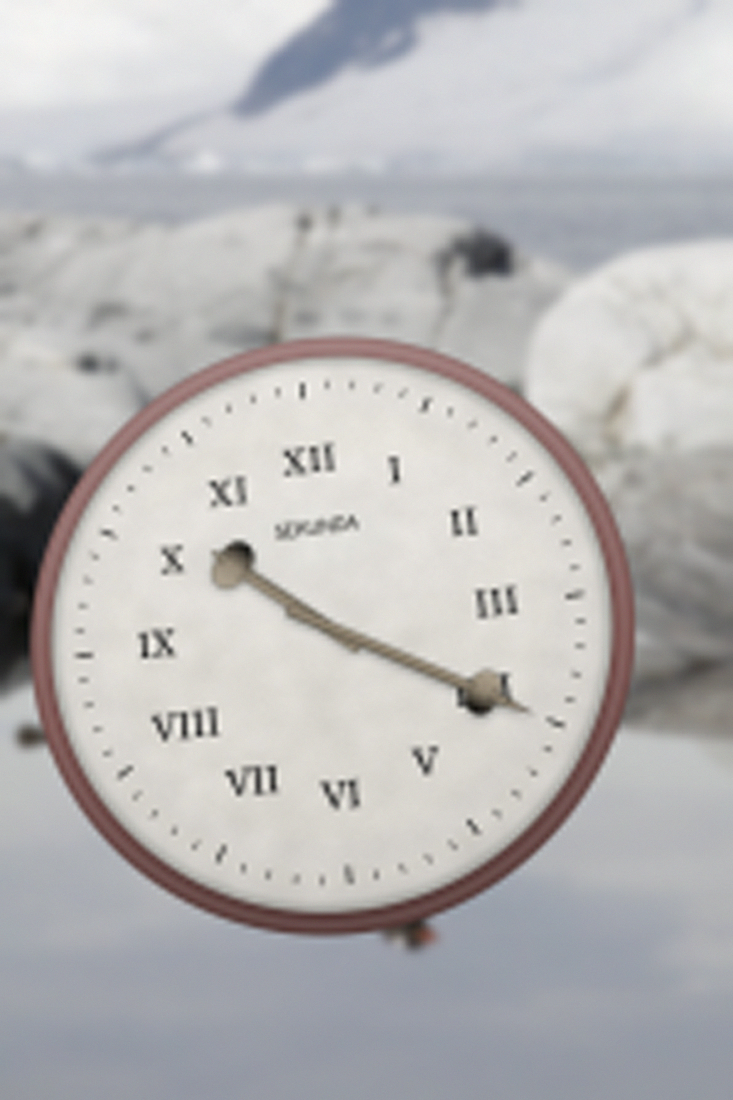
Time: {"hour": 10, "minute": 20}
